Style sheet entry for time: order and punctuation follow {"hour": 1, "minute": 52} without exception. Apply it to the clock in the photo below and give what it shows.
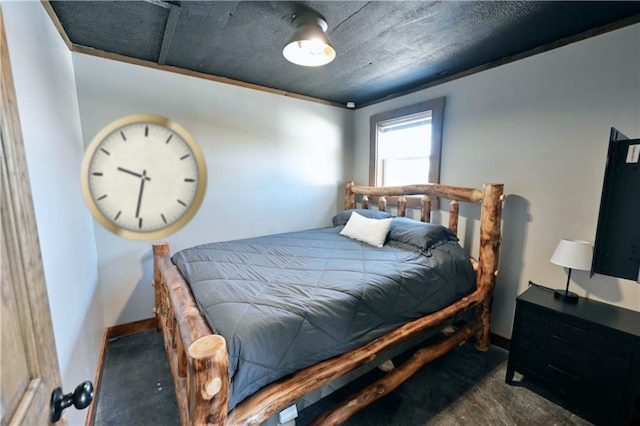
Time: {"hour": 9, "minute": 31}
